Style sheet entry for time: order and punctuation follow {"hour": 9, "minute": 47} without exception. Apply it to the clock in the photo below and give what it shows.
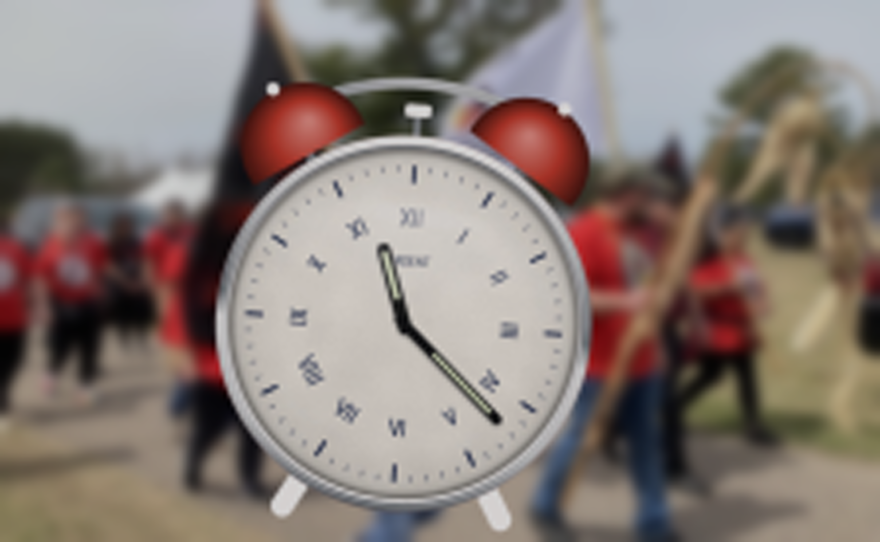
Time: {"hour": 11, "minute": 22}
